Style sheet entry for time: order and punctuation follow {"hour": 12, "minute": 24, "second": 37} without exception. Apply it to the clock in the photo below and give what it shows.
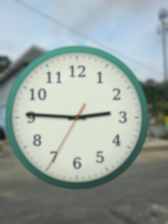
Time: {"hour": 2, "minute": 45, "second": 35}
